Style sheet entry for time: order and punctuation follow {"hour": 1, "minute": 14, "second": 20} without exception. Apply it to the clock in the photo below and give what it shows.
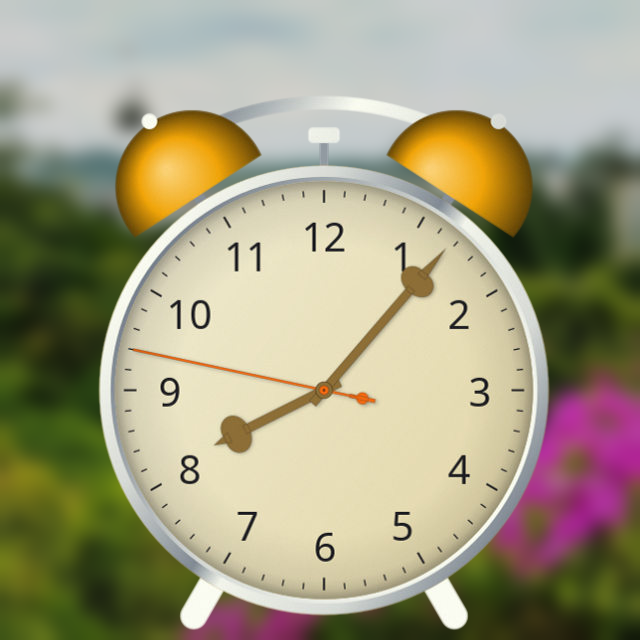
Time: {"hour": 8, "minute": 6, "second": 47}
